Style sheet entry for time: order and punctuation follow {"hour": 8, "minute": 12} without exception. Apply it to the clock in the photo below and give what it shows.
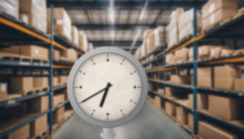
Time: {"hour": 6, "minute": 40}
